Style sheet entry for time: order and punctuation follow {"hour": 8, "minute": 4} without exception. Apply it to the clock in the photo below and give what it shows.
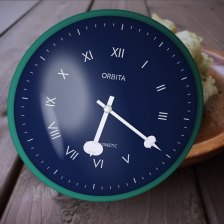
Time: {"hour": 6, "minute": 20}
